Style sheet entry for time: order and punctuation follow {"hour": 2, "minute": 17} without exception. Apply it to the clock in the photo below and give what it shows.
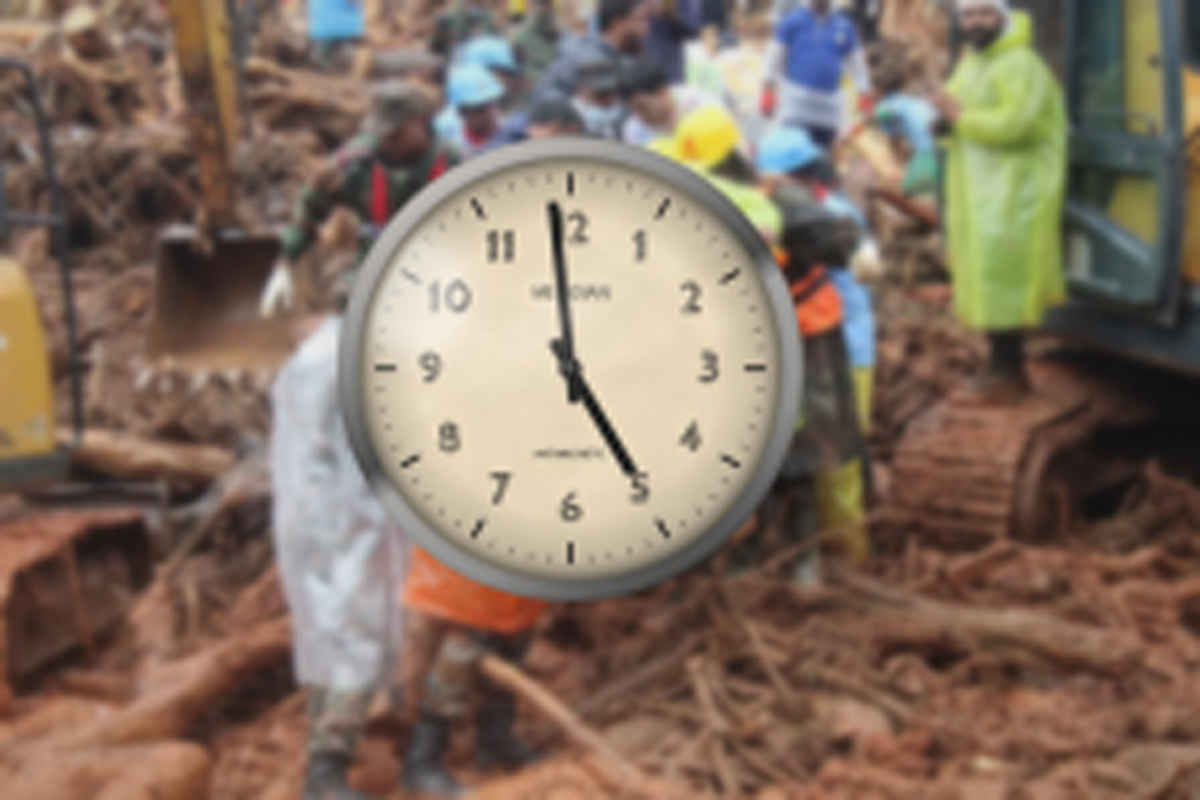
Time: {"hour": 4, "minute": 59}
